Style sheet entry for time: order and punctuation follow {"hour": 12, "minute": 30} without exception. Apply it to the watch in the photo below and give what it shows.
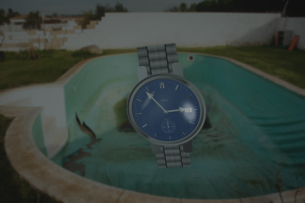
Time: {"hour": 2, "minute": 54}
